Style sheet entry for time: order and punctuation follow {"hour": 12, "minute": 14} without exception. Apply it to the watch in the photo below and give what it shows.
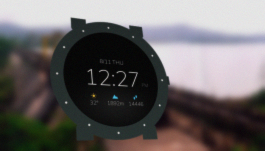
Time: {"hour": 12, "minute": 27}
